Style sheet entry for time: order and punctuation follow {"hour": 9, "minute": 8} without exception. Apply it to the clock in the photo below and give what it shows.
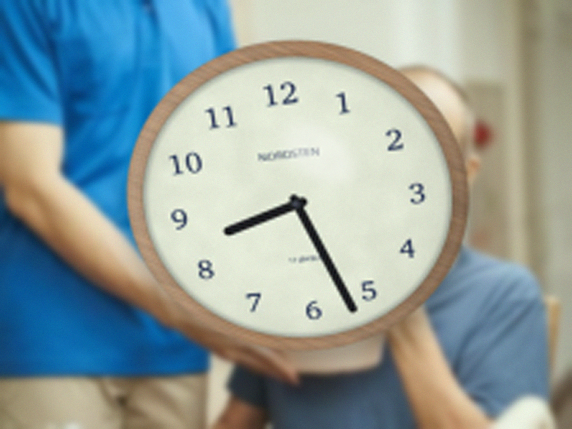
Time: {"hour": 8, "minute": 27}
